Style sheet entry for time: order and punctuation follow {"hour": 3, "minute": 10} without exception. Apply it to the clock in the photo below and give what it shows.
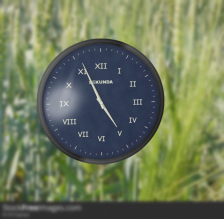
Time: {"hour": 4, "minute": 56}
